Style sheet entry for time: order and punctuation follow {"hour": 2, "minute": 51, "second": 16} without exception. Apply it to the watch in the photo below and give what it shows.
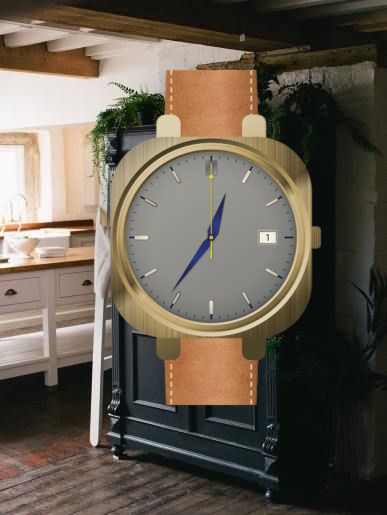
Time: {"hour": 12, "minute": 36, "second": 0}
